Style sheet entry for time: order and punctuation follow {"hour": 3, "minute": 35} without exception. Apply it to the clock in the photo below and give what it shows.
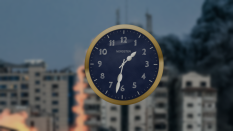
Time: {"hour": 1, "minute": 32}
